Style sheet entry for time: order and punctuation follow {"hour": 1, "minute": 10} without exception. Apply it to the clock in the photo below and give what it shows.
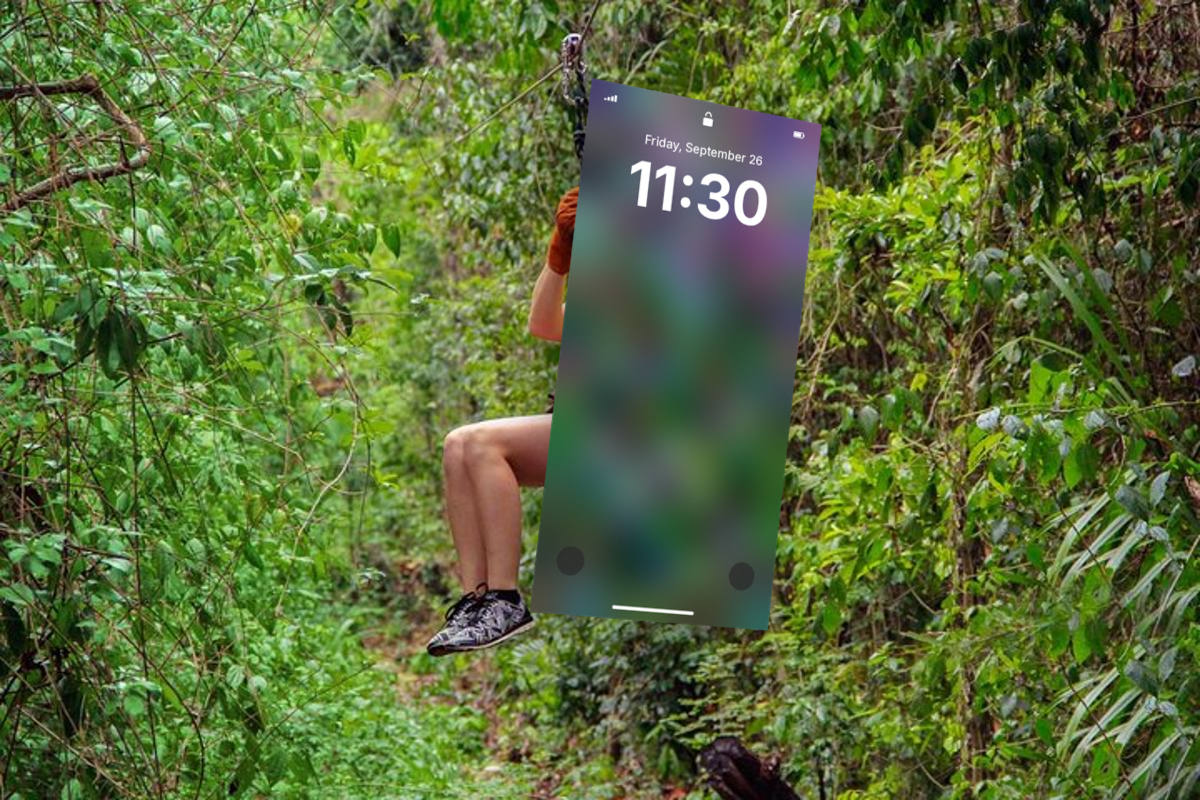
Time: {"hour": 11, "minute": 30}
